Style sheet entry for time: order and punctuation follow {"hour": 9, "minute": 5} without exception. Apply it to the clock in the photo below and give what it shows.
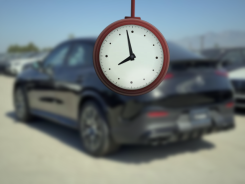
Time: {"hour": 7, "minute": 58}
